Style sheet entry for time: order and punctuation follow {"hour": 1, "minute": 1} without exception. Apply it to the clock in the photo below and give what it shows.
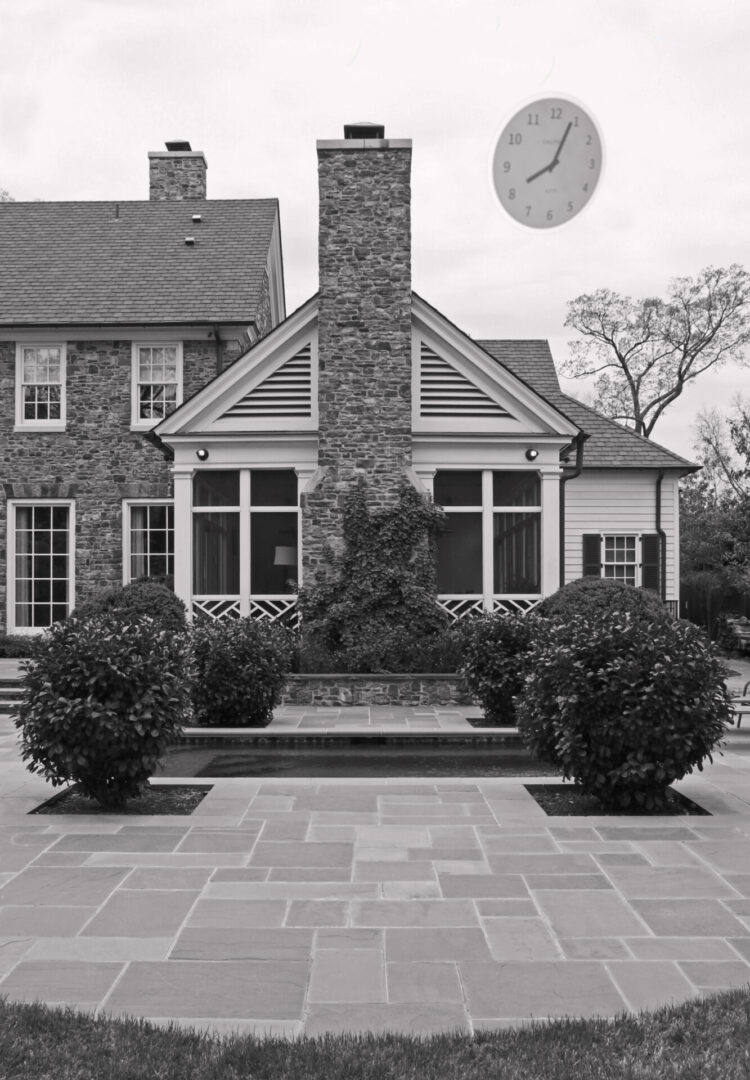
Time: {"hour": 8, "minute": 4}
